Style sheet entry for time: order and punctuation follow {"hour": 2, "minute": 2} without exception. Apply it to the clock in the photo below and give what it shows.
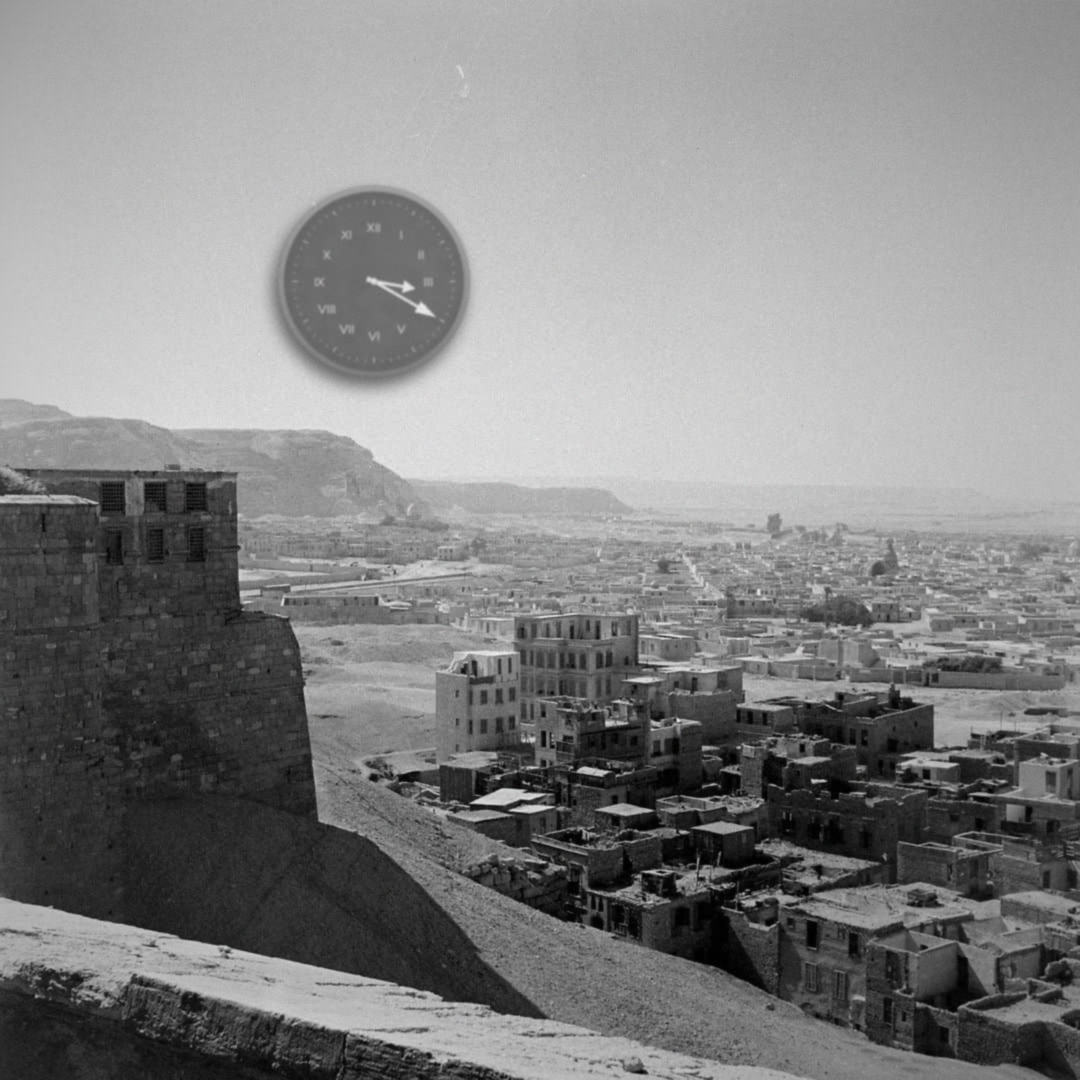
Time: {"hour": 3, "minute": 20}
